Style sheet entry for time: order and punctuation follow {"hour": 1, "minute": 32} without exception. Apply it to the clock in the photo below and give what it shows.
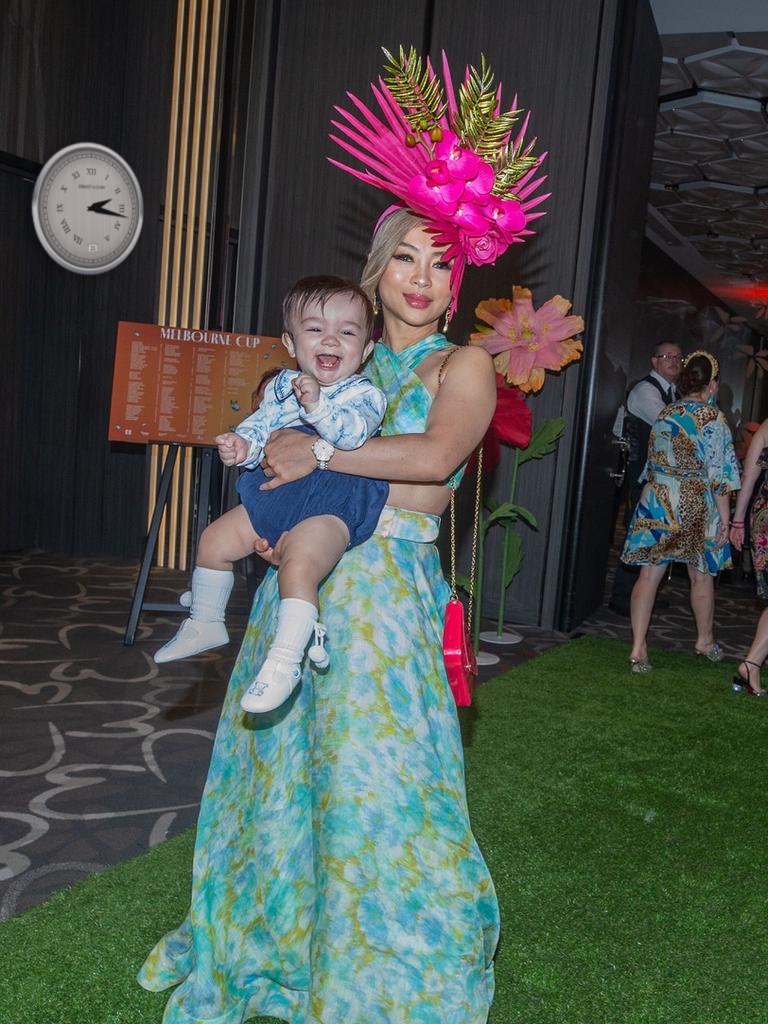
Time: {"hour": 2, "minute": 17}
